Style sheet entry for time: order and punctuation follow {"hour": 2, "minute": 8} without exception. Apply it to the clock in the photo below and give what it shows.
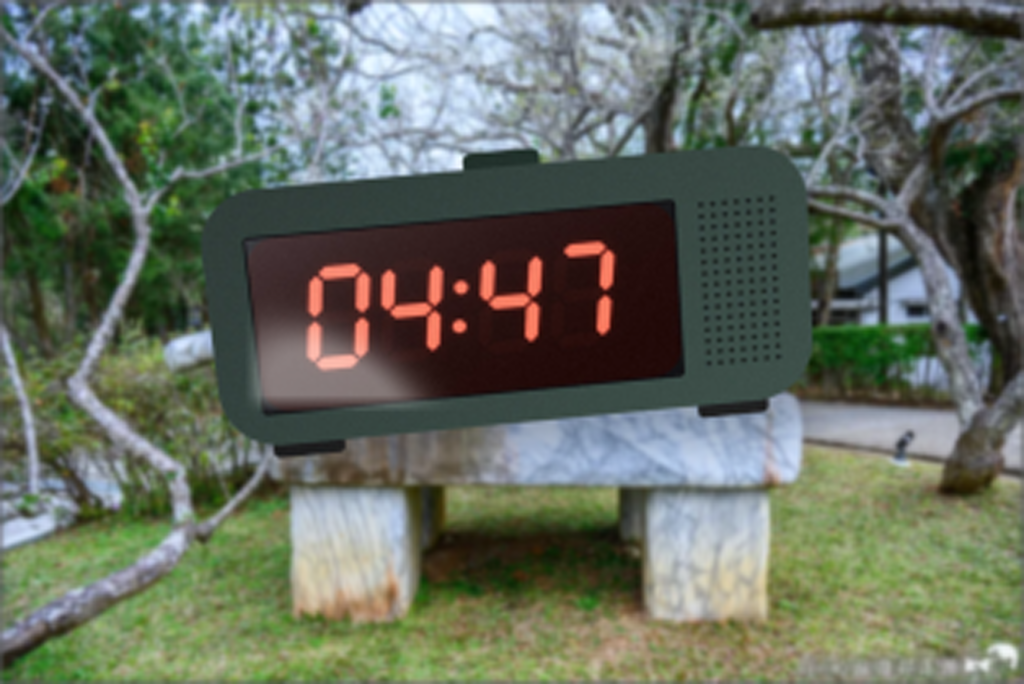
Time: {"hour": 4, "minute": 47}
